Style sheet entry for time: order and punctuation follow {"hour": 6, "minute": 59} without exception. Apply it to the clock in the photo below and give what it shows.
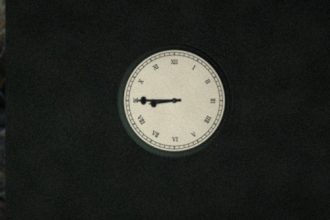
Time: {"hour": 8, "minute": 45}
